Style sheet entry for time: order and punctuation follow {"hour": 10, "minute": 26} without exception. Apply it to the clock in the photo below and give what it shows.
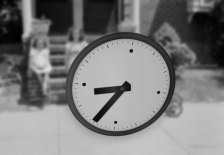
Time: {"hour": 8, "minute": 35}
